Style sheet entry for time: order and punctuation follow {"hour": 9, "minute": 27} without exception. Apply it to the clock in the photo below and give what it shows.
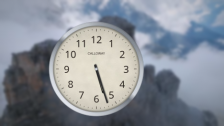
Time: {"hour": 5, "minute": 27}
